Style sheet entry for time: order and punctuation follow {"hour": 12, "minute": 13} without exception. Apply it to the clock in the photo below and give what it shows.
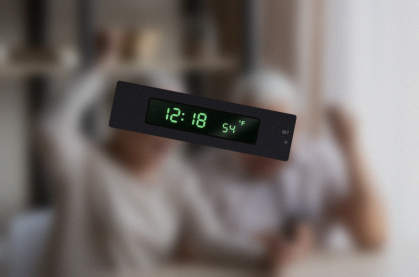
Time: {"hour": 12, "minute": 18}
